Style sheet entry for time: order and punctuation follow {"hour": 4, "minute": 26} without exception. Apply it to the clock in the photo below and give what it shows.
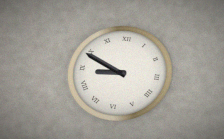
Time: {"hour": 8, "minute": 49}
